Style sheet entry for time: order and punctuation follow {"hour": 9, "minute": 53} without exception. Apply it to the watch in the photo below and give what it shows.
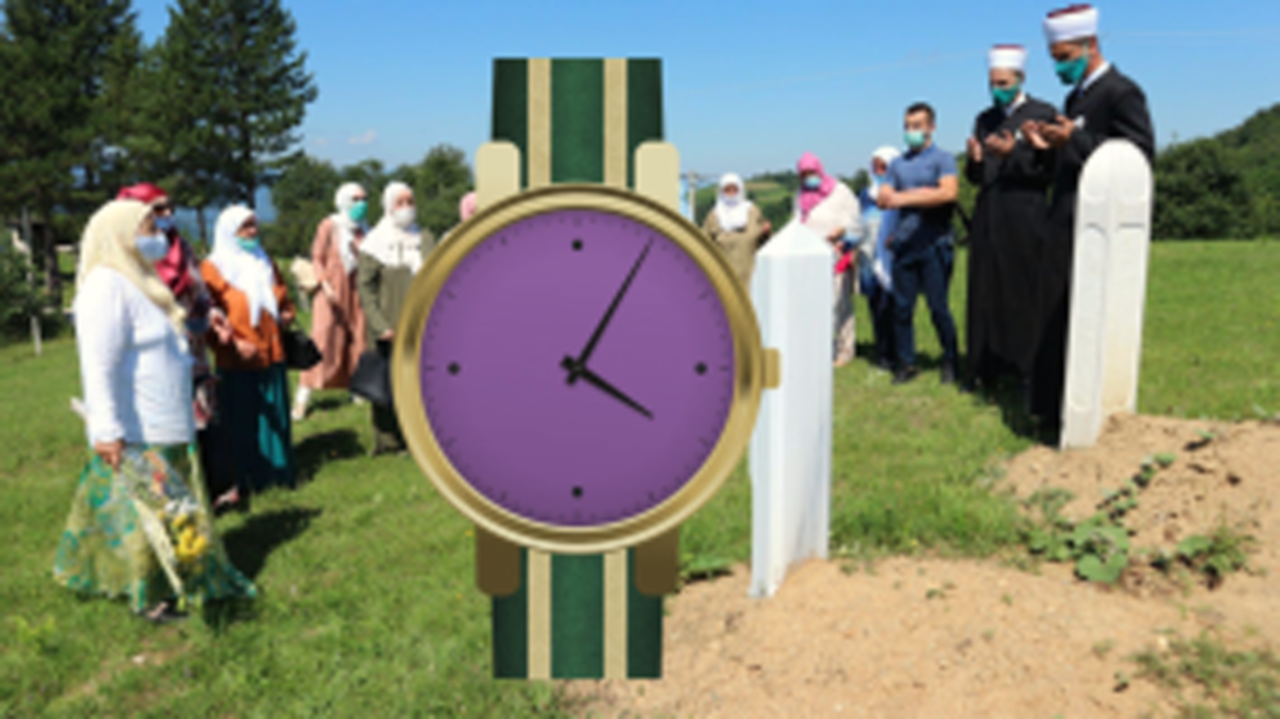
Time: {"hour": 4, "minute": 5}
